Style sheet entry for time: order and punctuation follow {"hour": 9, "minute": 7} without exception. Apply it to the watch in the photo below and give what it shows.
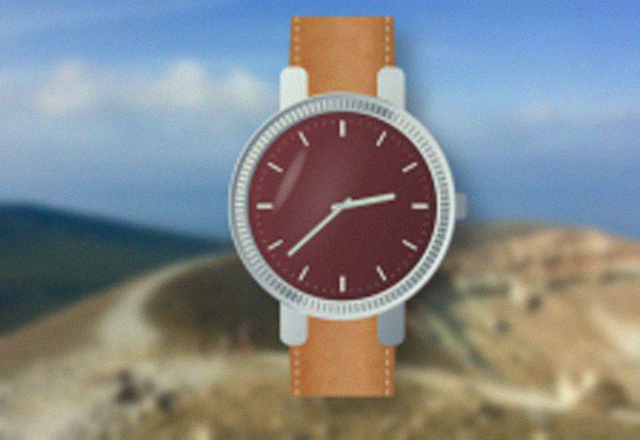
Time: {"hour": 2, "minute": 38}
